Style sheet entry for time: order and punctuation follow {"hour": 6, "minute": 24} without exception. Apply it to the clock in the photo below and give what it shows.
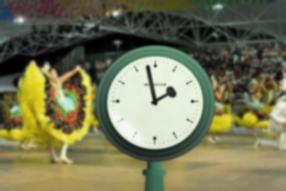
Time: {"hour": 1, "minute": 58}
